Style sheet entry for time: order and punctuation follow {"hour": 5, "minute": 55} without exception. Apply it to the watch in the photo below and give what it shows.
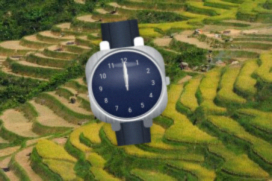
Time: {"hour": 12, "minute": 0}
